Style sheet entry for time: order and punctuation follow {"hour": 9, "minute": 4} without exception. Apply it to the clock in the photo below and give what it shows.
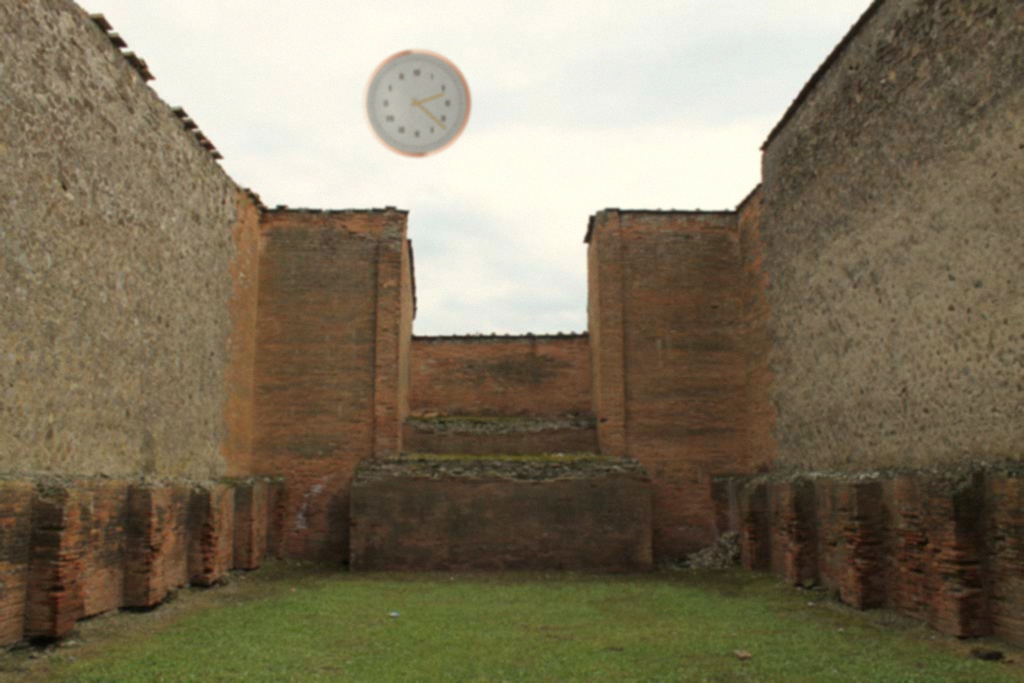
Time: {"hour": 2, "minute": 22}
